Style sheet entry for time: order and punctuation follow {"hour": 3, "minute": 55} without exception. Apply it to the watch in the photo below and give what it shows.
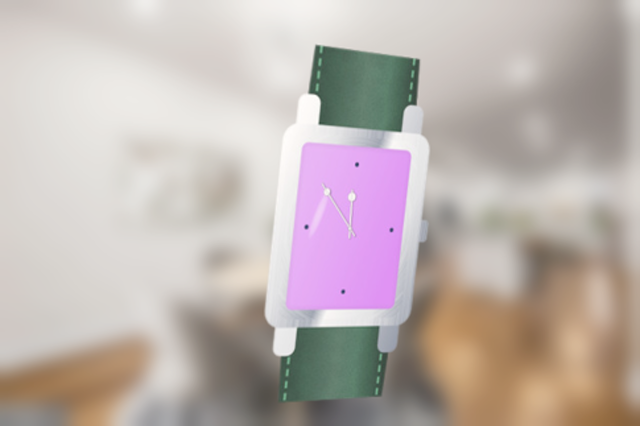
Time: {"hour": 11, "minute": 53}
